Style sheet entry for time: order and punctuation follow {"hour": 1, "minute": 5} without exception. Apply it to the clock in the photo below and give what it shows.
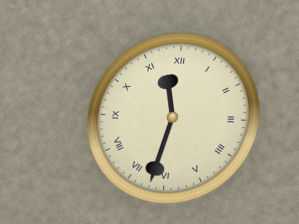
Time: {"hour": 11, "minute": 32}
